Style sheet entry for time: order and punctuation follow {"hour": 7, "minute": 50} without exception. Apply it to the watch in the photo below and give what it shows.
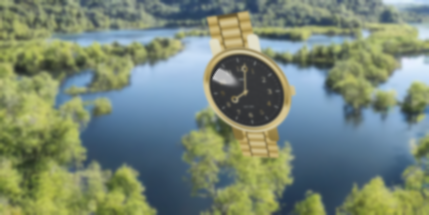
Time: {"hour": 8, "minute": 2}
